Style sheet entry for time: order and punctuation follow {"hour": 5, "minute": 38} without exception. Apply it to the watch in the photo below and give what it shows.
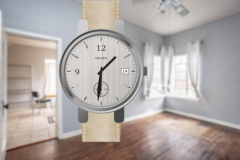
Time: {"hour": 1, "minute": 31}
